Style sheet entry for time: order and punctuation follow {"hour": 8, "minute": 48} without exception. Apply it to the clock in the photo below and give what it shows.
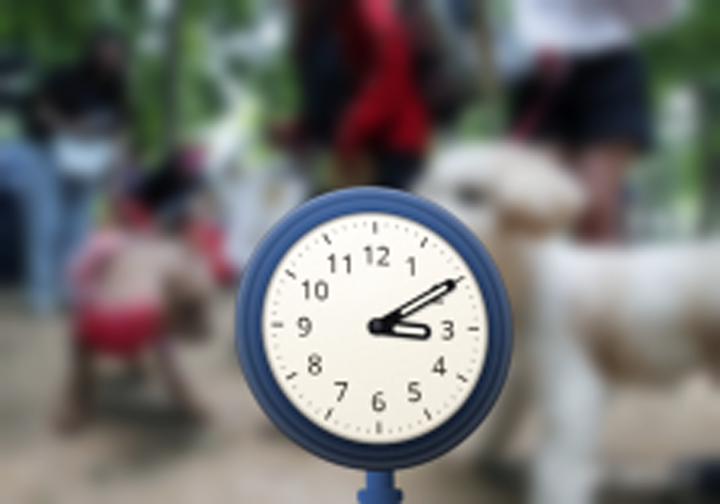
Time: {"hour": 3, "minute": 10}
